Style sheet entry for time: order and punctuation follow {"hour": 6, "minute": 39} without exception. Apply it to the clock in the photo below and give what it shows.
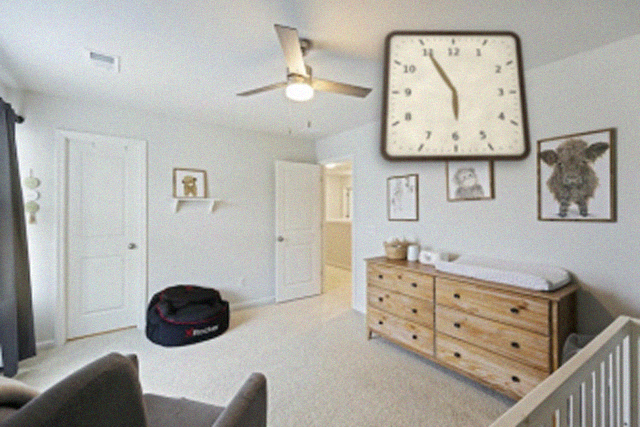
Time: {"hour": 5, "minute": 55}
